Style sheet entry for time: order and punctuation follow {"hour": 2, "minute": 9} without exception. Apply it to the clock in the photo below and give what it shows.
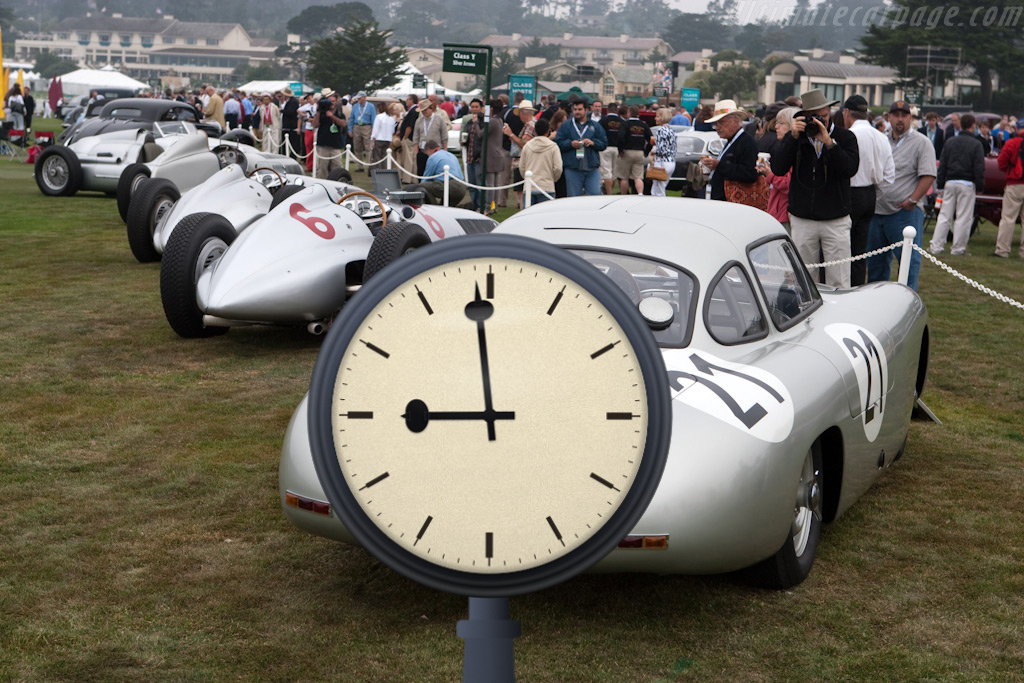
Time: {"hour": 8, "minute": 59}
